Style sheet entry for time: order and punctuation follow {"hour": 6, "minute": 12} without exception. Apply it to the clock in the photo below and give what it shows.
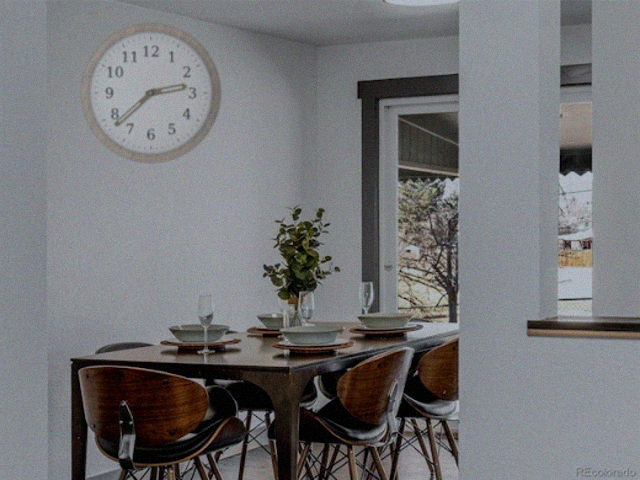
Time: {"hour": 2, "minute": 38}
